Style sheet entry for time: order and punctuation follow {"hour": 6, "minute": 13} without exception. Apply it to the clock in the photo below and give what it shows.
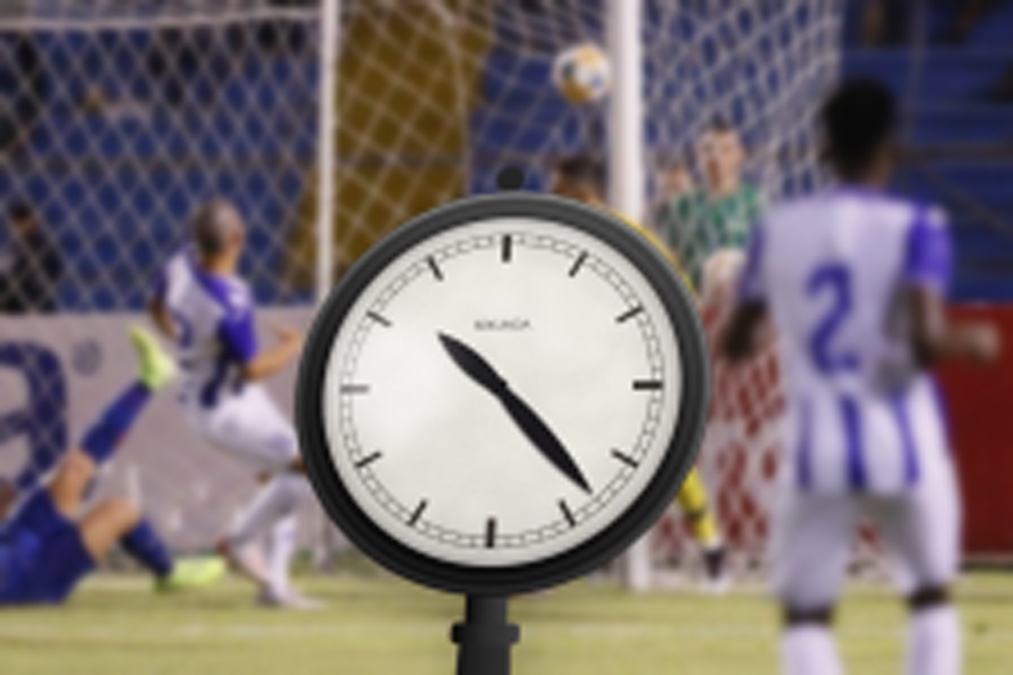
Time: {"hour": 10, "minute": 23}
